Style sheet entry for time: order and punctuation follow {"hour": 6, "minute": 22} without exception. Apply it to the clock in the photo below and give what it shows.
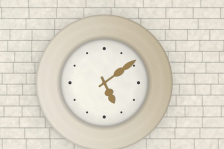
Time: {"hour": 5, "minute": 9}
